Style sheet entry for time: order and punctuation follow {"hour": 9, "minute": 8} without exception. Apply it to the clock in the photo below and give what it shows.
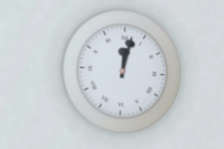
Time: {"hour": 12, "minute": 2}
